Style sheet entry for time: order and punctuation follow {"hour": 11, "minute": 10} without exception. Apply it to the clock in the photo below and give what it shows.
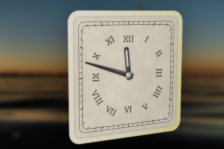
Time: {"hour": 11, "minute": 48}
